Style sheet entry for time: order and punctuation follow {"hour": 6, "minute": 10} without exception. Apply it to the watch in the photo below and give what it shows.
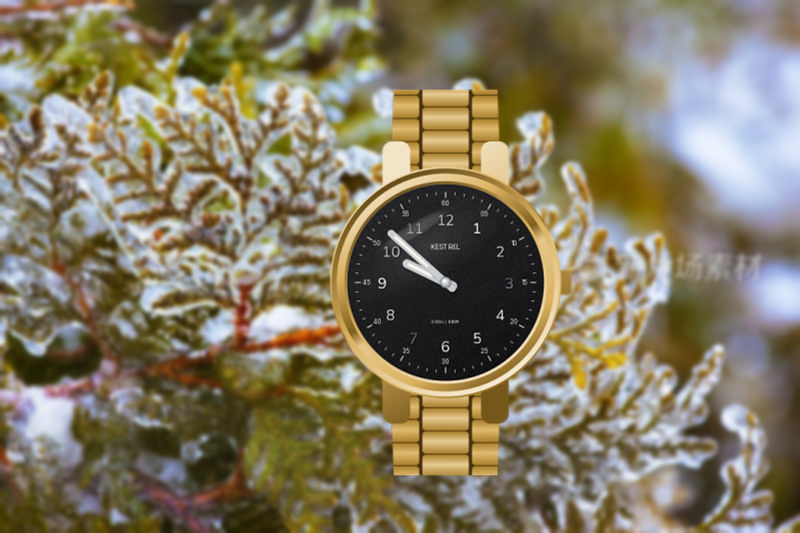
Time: {"hour": 9, "minute": 52}
